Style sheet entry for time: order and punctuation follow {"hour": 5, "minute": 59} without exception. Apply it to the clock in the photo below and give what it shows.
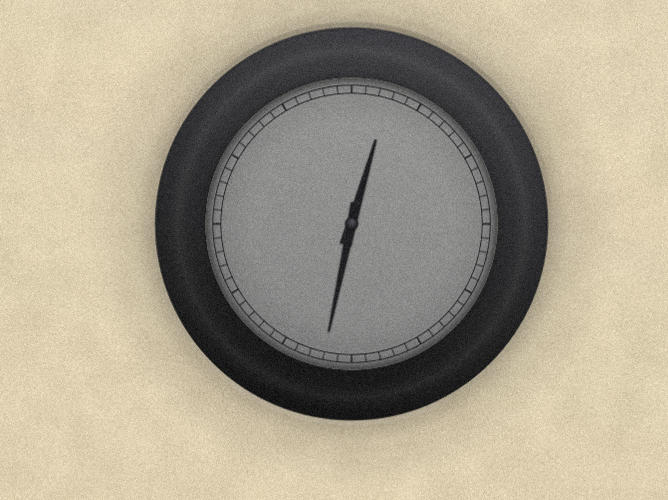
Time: {"hour": 12, "minute": 32}
